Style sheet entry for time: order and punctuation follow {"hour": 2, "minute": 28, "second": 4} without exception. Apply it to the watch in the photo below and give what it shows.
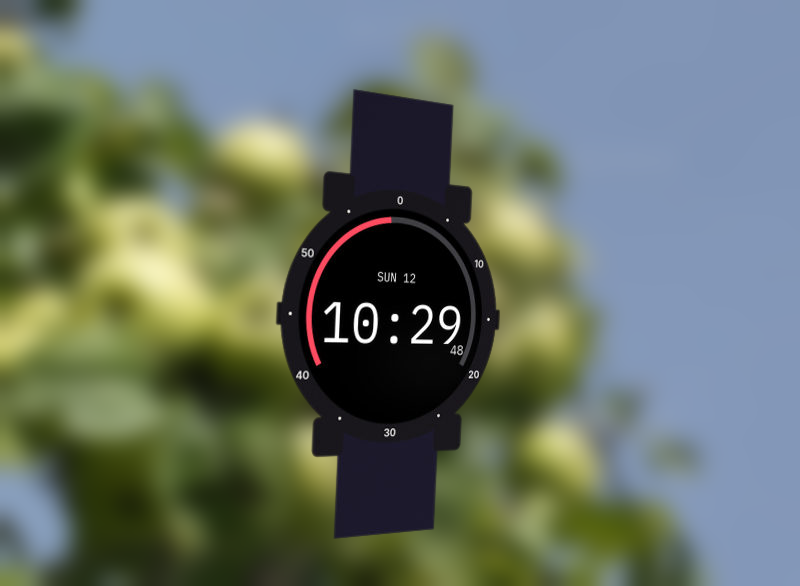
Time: {"hour": 10, "minute": 29, "second": 48}
